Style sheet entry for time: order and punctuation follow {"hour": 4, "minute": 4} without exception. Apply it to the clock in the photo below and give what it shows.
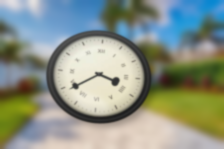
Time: {"hour": 3, "minute": 39}
